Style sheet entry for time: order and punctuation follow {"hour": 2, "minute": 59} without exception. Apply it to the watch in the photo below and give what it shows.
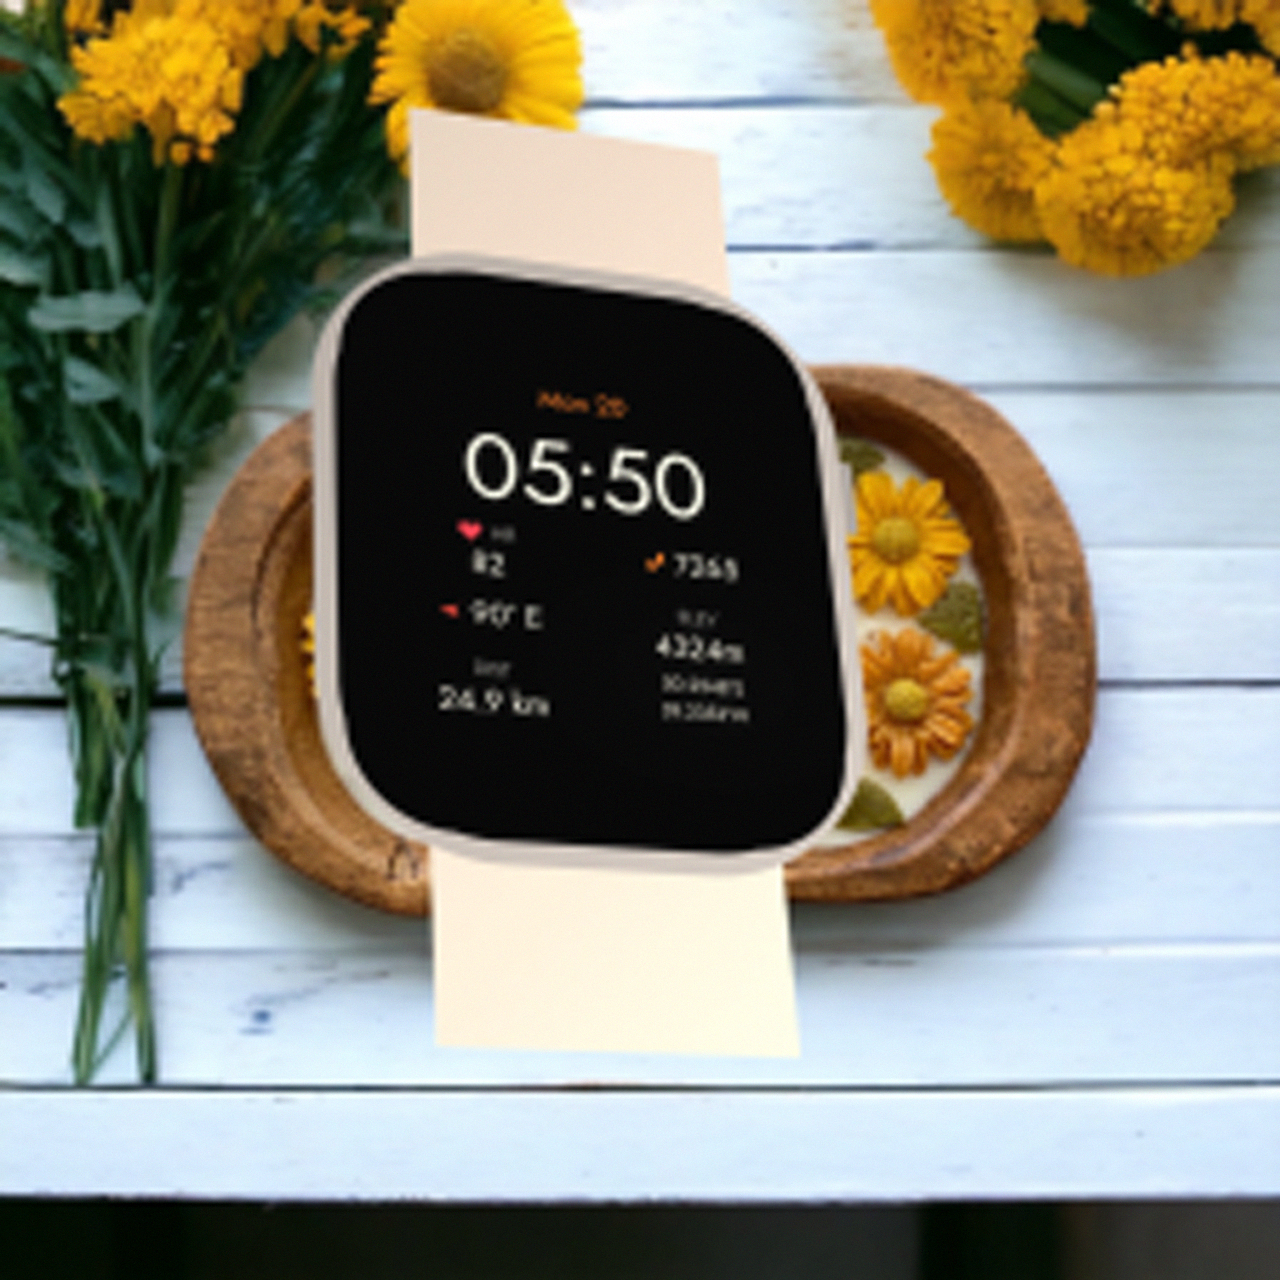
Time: {"hour": 5, "minute": 50}
